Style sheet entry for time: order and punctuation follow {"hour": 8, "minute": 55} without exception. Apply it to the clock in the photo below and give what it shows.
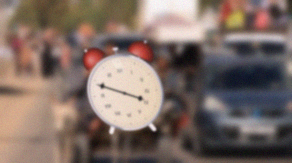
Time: {"hour": 3, "minute": 49}
